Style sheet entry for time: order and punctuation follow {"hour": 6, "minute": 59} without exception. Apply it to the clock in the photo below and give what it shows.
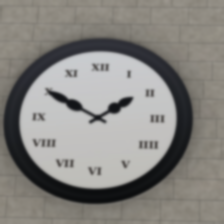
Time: {"hour": 1, "minute": 50}
